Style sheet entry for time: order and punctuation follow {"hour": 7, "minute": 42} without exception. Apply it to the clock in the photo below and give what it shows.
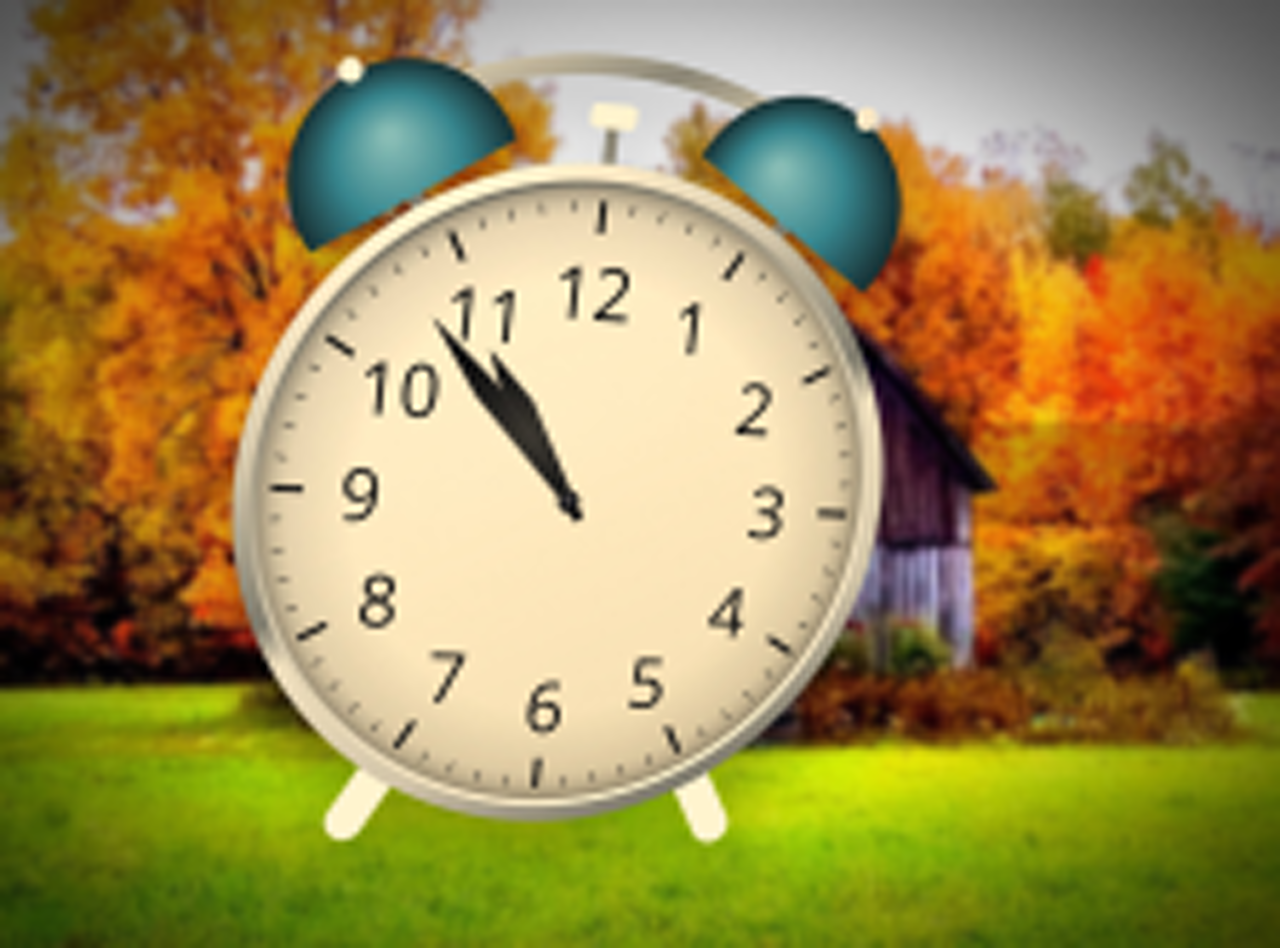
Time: {"hour": 10, "minute": 53}
